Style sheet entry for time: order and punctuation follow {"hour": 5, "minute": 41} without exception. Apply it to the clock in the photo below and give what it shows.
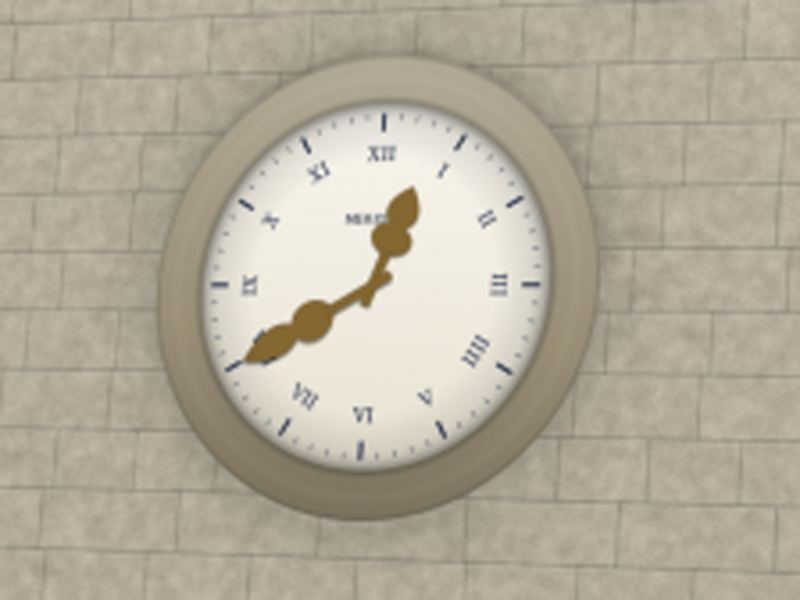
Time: {"hour": 12, "minute": 40}
